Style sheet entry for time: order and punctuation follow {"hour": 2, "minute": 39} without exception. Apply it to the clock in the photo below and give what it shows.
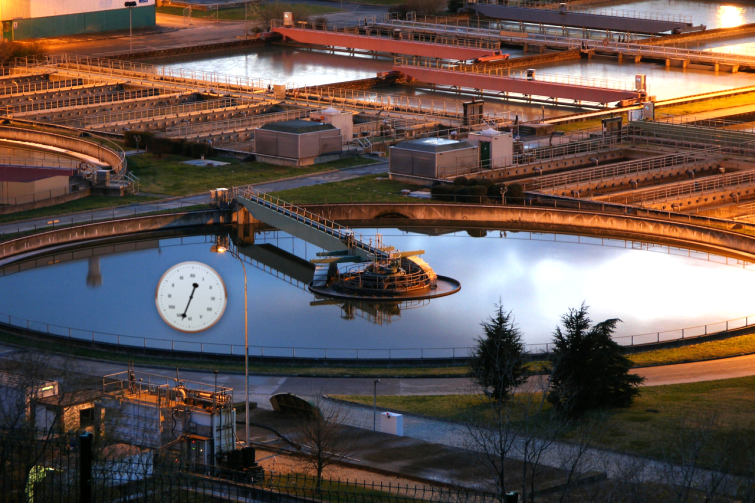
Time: {"hour": 12, "minute": 33}
